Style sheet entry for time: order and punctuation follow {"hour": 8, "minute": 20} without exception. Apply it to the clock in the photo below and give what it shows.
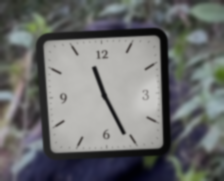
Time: {"hour": 11, "minute": 26}
